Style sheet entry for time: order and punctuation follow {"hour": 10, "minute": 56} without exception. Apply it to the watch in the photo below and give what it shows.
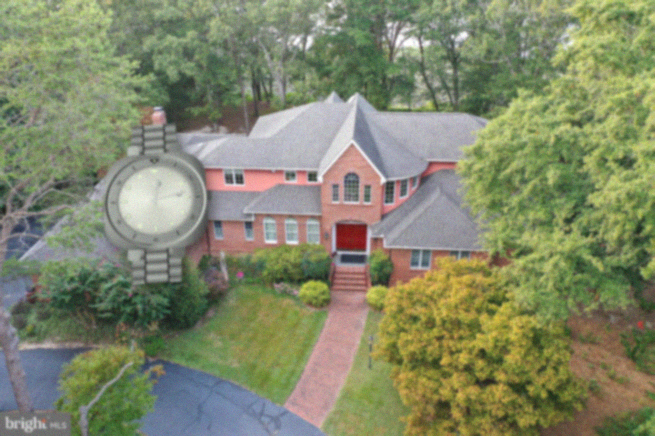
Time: {"hour": 12, "minute": 13}
